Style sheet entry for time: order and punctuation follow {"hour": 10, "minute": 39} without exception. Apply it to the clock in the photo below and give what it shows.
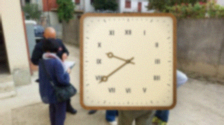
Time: {"hour": 9, "minute": 39}
